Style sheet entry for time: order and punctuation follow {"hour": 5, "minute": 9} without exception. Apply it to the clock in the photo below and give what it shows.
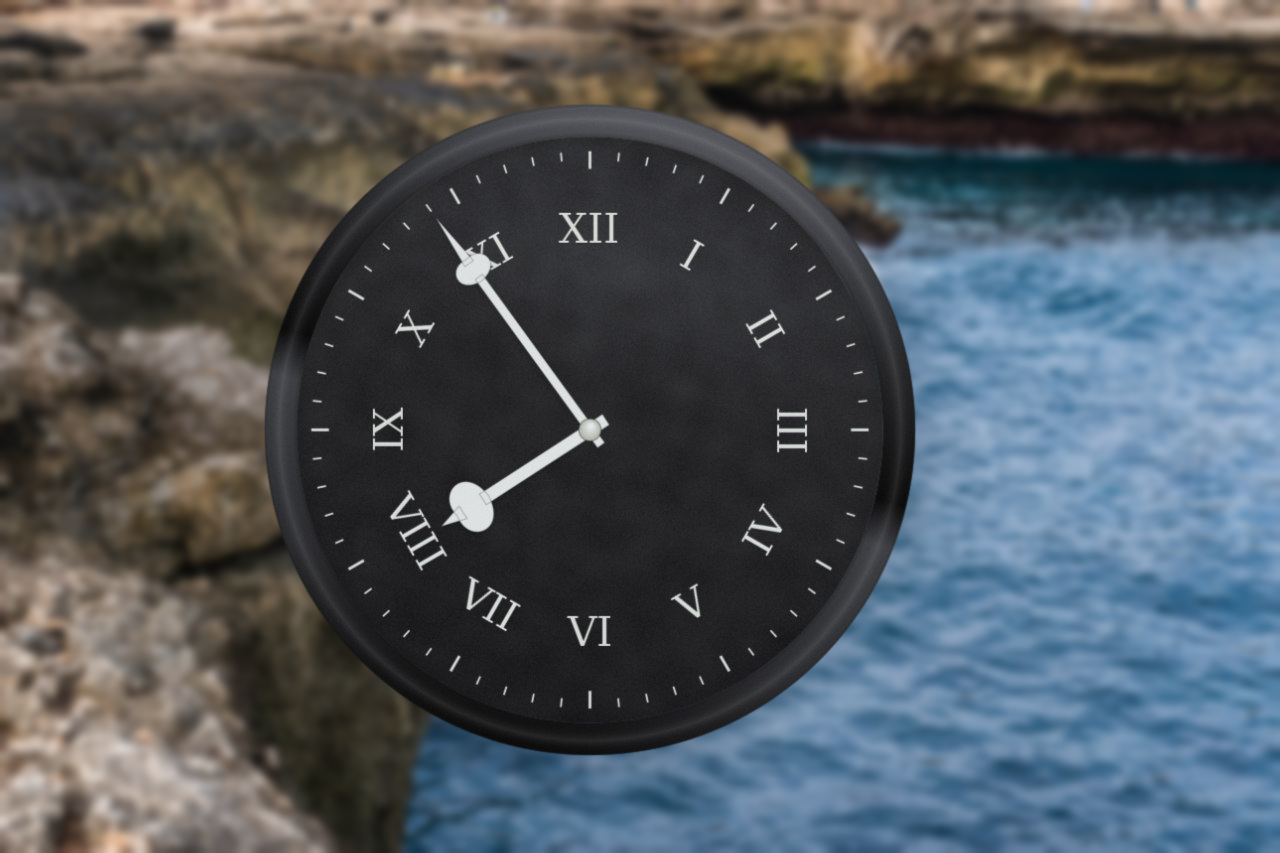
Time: {"hour": 7, "minute": 54}
